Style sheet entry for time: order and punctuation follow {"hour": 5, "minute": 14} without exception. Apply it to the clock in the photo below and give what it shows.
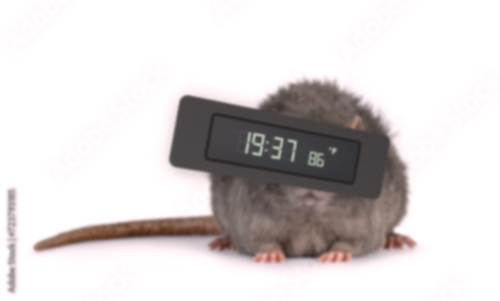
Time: {"hour": 19, "minute": 37}
